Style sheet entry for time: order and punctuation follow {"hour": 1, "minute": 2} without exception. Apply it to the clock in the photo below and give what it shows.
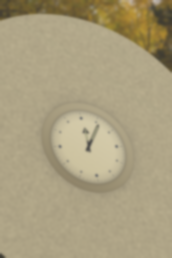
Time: {"hour": 12, "minute": 6}
